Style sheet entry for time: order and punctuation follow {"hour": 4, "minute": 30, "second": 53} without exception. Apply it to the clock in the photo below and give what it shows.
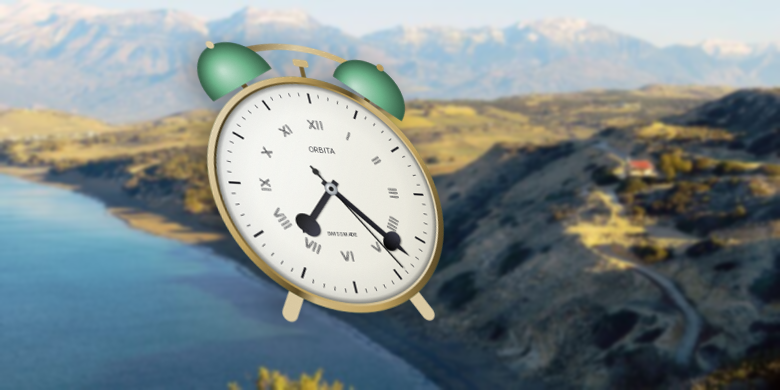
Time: {"hour": 7, "minute": 22, "second": 24}
